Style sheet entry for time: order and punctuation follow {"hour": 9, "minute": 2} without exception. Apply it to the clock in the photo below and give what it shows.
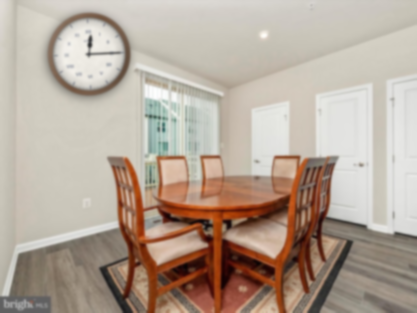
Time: {"hour": 12, "minute": 15}
